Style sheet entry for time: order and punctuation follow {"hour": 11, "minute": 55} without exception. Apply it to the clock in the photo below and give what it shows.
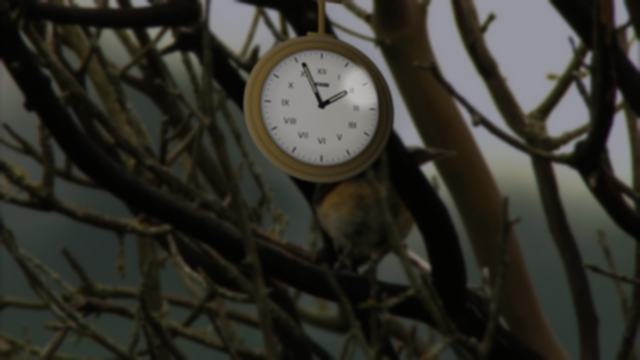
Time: {"hour": 1, "minute": 56}
